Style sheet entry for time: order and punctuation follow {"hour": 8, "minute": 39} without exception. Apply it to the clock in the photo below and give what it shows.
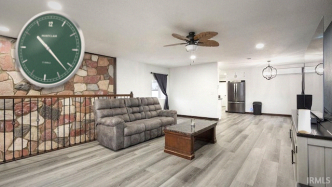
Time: {"hour": 10, "minute": 22}
